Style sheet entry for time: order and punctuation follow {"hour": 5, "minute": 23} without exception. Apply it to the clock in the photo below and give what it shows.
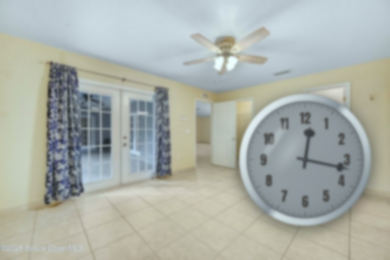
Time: {"hour": 12, "minute": 17}
